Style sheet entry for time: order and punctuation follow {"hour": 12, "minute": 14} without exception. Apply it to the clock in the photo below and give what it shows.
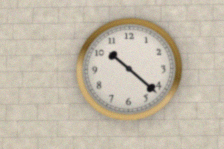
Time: {"hour": 10, "minute": 22}
